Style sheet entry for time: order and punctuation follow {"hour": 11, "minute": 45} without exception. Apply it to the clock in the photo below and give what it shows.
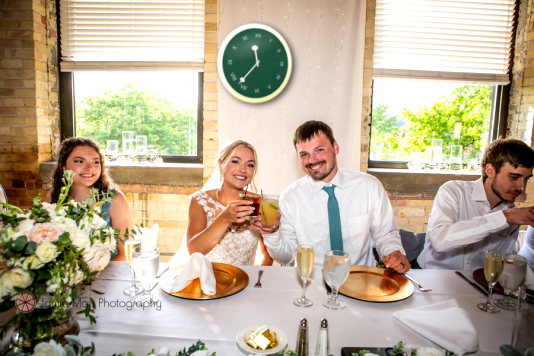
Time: {"hour": 11, "minute": 37}
